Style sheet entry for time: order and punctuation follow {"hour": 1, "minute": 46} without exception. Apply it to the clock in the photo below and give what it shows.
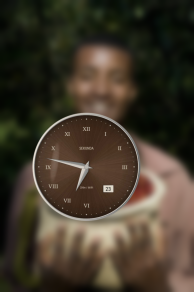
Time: {"hour": 6, "minute": 47}
